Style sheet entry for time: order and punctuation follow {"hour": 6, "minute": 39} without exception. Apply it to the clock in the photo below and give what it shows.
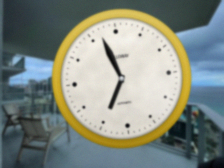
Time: {"hour": 6, "minute": 57}
